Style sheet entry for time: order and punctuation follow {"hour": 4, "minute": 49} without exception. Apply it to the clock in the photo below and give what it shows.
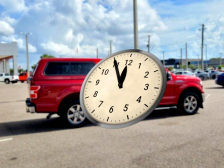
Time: {"hour": 11, "minute": 55}
